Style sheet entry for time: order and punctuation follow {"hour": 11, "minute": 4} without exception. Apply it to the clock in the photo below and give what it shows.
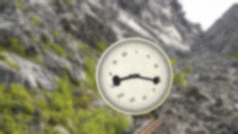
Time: {"hour": 9, "minute": 21}
